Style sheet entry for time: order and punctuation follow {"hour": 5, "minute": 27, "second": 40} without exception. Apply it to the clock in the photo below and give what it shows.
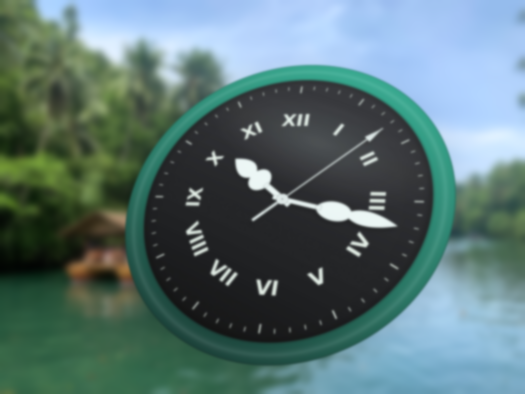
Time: {"hour": 10, "minute": 17, "second": 8}
